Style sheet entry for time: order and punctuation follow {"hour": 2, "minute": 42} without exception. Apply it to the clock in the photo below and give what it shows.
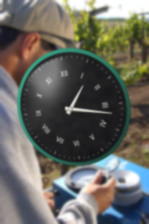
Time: {"hour": 1, "minute": 17}
